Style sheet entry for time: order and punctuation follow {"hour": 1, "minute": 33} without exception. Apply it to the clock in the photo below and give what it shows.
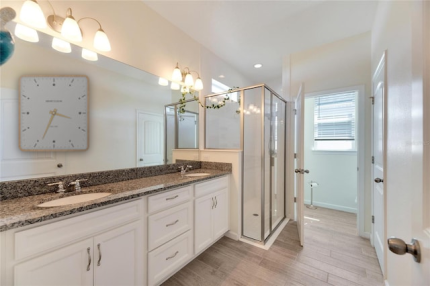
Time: {"hour": 3, "minute": 34}
